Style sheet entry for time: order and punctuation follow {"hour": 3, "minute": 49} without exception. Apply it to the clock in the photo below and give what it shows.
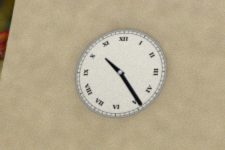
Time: {"hour": 10, "minute": 24}
